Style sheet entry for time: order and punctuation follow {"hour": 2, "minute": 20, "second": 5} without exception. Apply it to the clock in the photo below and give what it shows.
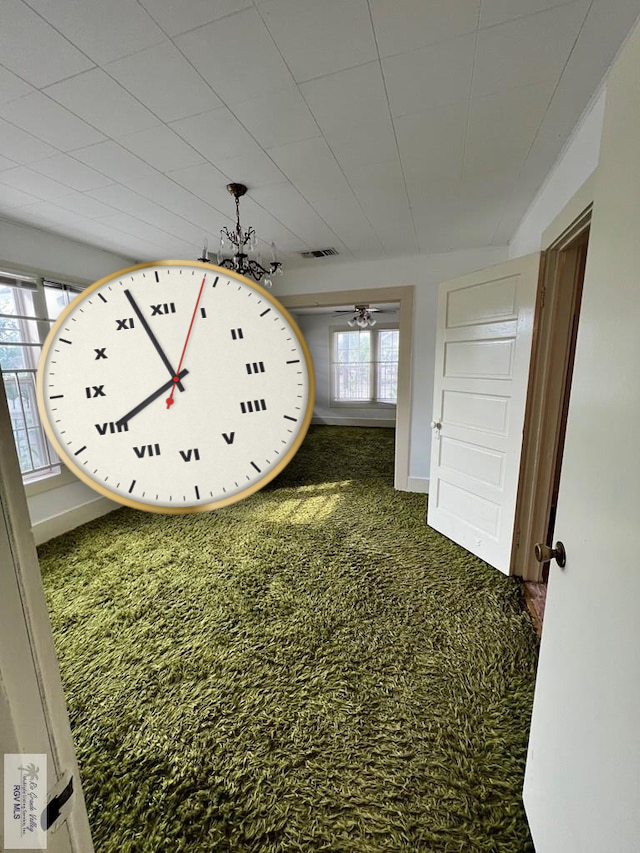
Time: {"hour": 7, "minute": 57, "second": 4}
